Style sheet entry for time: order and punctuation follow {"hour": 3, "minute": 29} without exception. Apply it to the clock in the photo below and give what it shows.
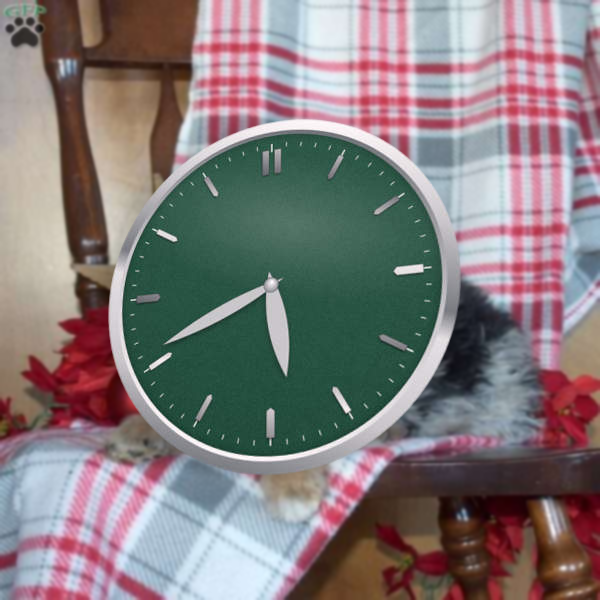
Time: {"hour": 5, "minute": 41}
